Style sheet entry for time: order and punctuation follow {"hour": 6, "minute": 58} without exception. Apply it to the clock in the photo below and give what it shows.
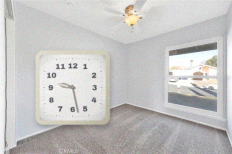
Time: {"hour": 9, "minute": 28}
